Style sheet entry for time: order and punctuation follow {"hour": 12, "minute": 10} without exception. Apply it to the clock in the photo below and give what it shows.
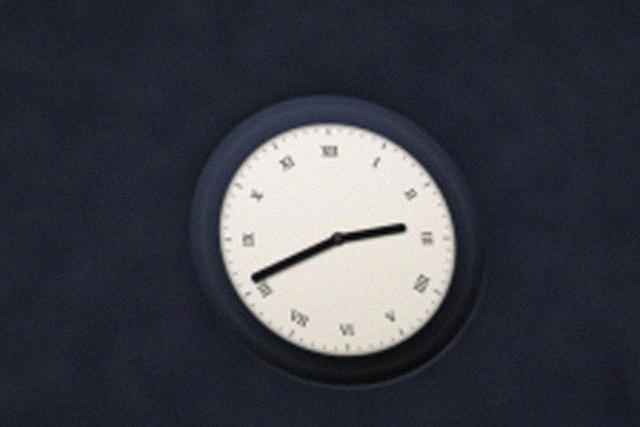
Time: {"hour": 2, "minute": 41}
